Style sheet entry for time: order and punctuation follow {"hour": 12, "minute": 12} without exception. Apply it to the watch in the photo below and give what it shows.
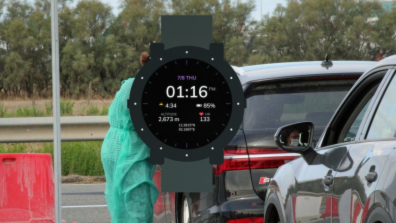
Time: {"hour": 1, "minute": 16}
